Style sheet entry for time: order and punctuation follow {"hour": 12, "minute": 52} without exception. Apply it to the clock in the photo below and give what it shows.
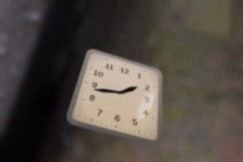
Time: {"hour": 1, "minute": 43}
